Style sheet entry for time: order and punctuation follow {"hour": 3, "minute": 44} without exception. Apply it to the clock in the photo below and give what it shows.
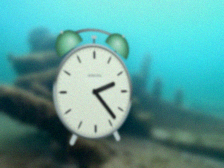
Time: {"hour": 2, "minute": 23}
